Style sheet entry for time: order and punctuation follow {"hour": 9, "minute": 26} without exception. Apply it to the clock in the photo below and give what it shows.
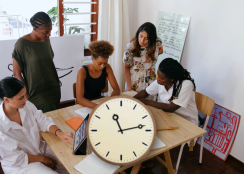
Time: {"hour": 11, "minute": 13}
